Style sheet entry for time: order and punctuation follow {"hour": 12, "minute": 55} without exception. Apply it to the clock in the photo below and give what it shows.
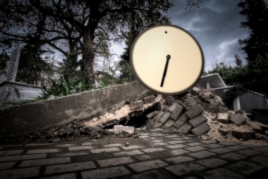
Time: {"hour": 6, "minute": 33}
